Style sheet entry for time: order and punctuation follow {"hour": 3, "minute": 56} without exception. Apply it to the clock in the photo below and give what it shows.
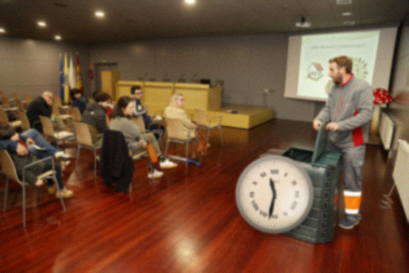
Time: {"hour": 11, "minute": 32}
